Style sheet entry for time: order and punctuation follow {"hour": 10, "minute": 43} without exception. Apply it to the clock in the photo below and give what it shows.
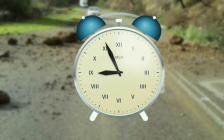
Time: {"hour": 8, "minute": 56}
